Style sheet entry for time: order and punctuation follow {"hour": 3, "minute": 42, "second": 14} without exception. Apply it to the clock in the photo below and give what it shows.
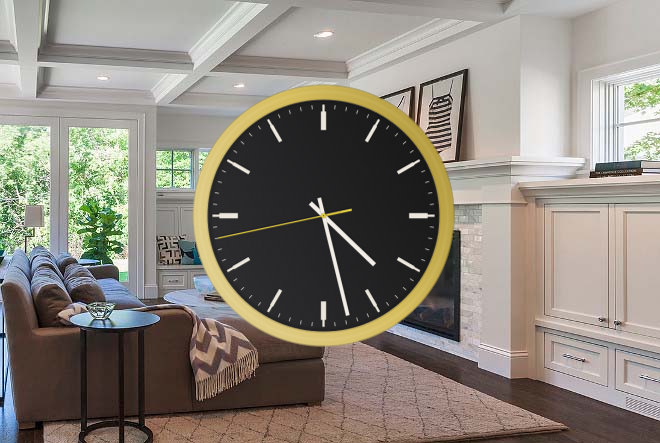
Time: {"hour": 4, "minute": 27, "second": 43}
